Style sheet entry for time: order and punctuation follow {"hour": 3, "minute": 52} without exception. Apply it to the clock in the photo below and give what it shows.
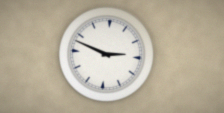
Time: {"hour": 2, "minute": 48}
